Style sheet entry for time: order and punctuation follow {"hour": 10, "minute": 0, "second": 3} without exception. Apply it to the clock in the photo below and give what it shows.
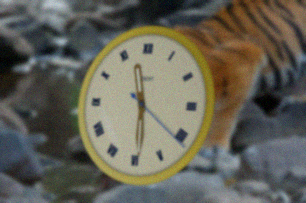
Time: {"hour": 11, "minute": 29, "second": 21}
